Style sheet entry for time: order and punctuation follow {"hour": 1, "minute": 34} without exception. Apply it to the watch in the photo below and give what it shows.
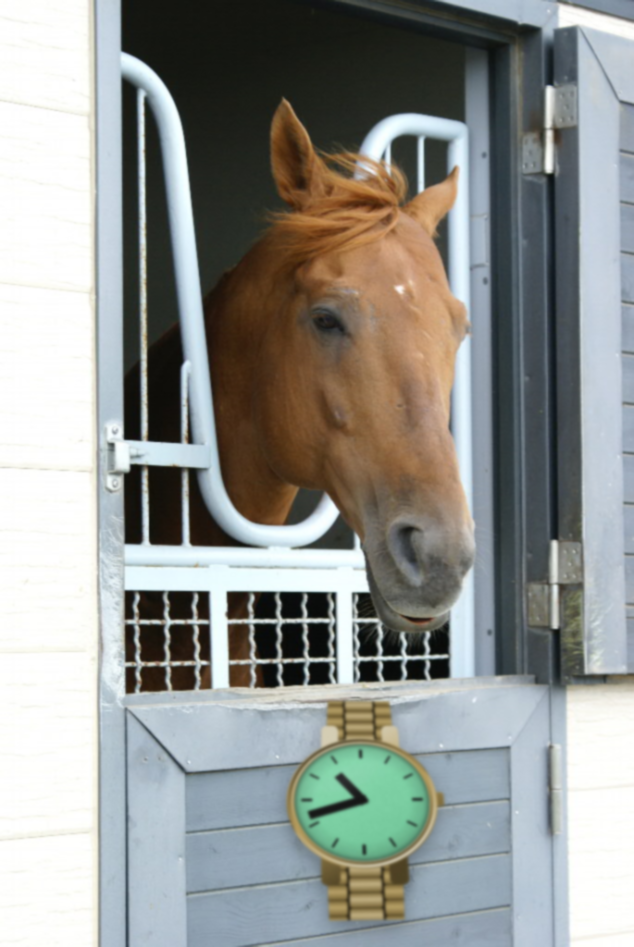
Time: {"hour": 10, "minute": 42}
